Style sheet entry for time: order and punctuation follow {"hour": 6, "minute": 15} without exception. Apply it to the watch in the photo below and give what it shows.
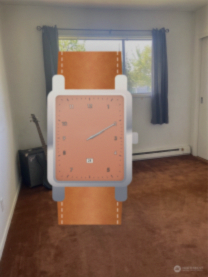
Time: {"hour": 2, "minute": 10}
